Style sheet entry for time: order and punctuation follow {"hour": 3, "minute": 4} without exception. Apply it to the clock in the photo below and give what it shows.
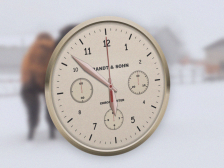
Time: {"hour": 5, "minute": 52}
